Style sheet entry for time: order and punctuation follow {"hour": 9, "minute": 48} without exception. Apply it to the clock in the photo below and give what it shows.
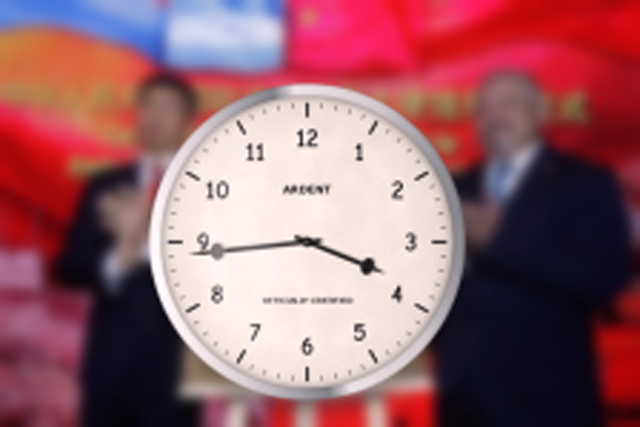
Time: {"hour": 3, "minute": 44}
